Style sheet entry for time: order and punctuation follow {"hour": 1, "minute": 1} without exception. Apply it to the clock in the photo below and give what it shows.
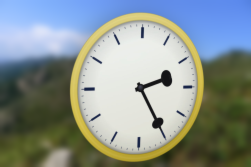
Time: {"hour": 2, "minute": 25}
